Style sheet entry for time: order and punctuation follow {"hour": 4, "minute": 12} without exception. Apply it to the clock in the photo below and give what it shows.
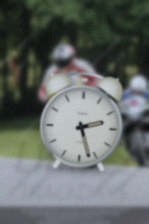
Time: {"hour": 2, "minute": 27}
